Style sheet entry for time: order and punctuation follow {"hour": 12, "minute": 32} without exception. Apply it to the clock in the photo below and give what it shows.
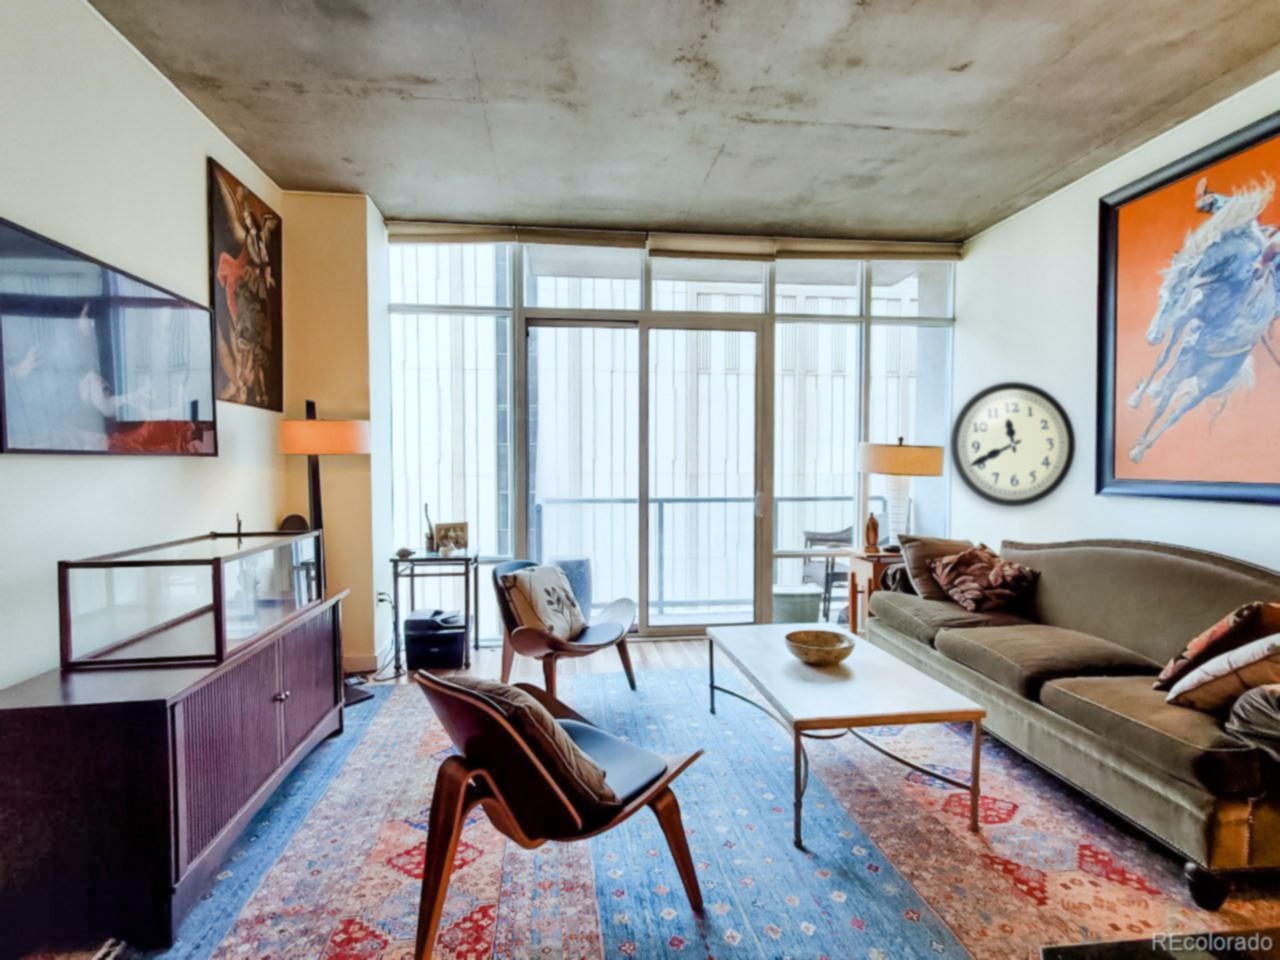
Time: {"hour": 11, "minute": 41}
